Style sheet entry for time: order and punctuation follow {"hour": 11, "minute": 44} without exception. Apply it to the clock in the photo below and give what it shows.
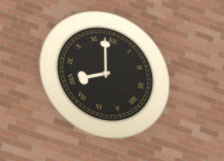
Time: {"hour": 7, "minute": 58}
